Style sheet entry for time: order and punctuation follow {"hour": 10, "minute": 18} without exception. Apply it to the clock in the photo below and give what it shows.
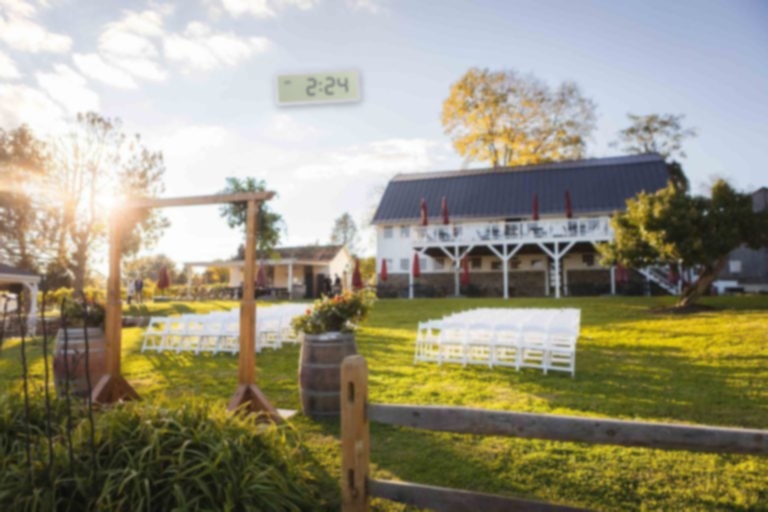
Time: {"hour": 2, "minute": 24}
